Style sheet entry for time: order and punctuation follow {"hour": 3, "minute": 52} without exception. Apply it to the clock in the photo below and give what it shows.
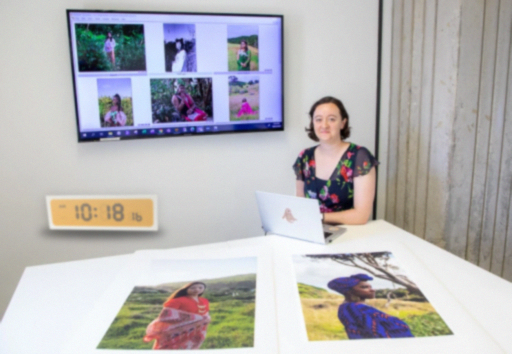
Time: {"hour": 10, "minute": 18}
